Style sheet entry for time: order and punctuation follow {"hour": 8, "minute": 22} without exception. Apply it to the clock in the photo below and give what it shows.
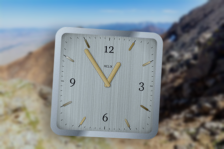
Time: {"hour": 12, "minute": 54}
